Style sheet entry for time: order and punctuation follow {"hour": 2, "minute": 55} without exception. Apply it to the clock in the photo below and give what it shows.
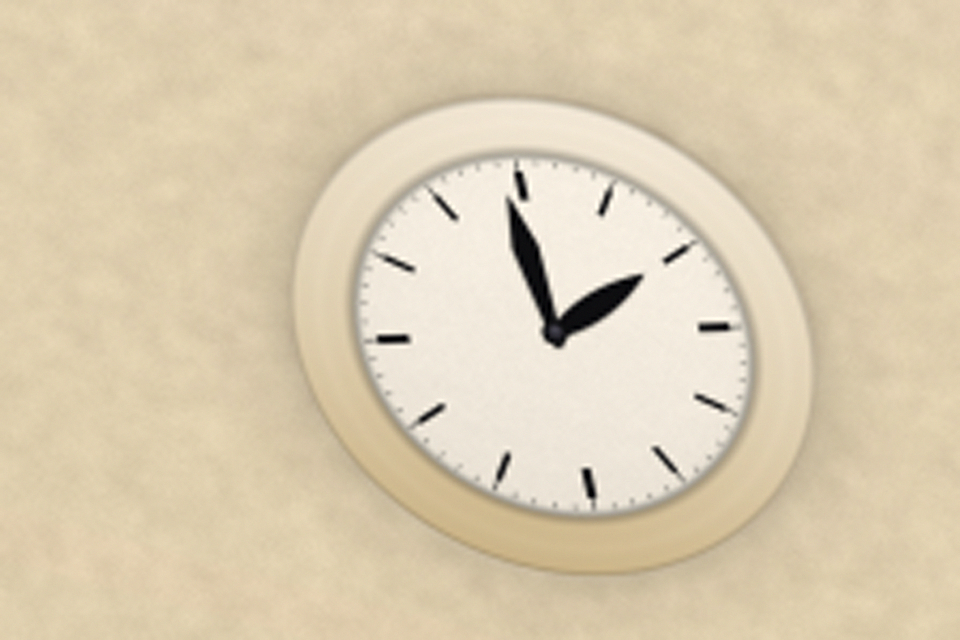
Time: {"hour": 1, "minute": 59}
